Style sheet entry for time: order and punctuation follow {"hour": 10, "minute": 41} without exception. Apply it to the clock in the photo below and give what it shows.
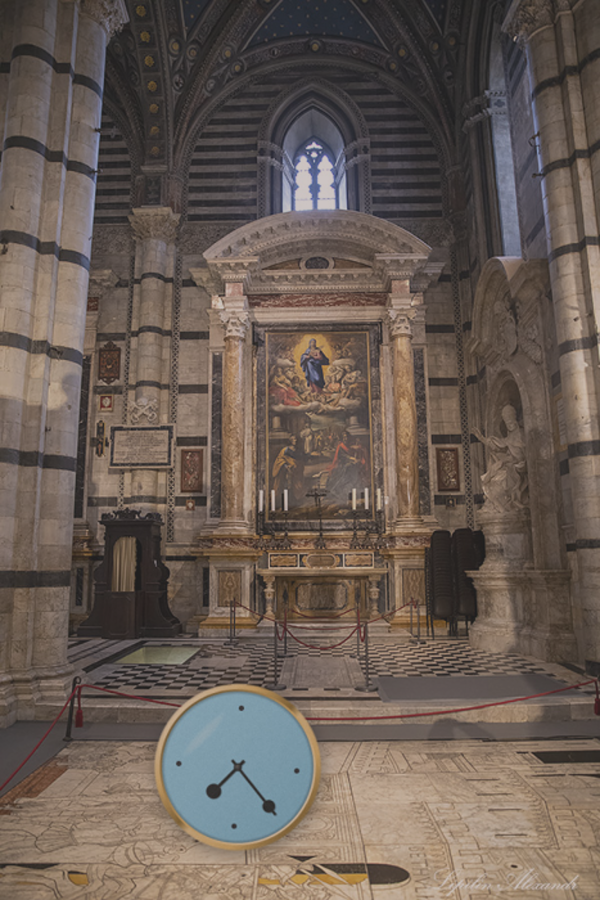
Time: {"hour": 7, "minute": 23}
